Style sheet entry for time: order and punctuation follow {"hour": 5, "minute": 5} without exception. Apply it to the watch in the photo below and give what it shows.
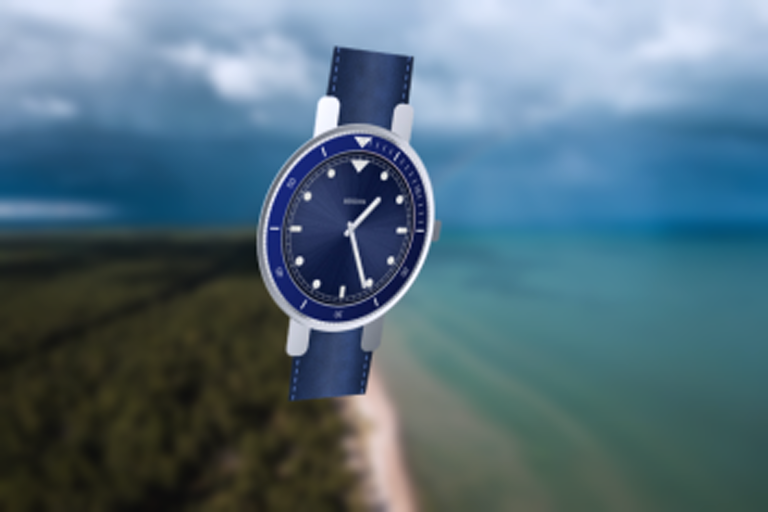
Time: {"hour": 1, "minute": 26}
